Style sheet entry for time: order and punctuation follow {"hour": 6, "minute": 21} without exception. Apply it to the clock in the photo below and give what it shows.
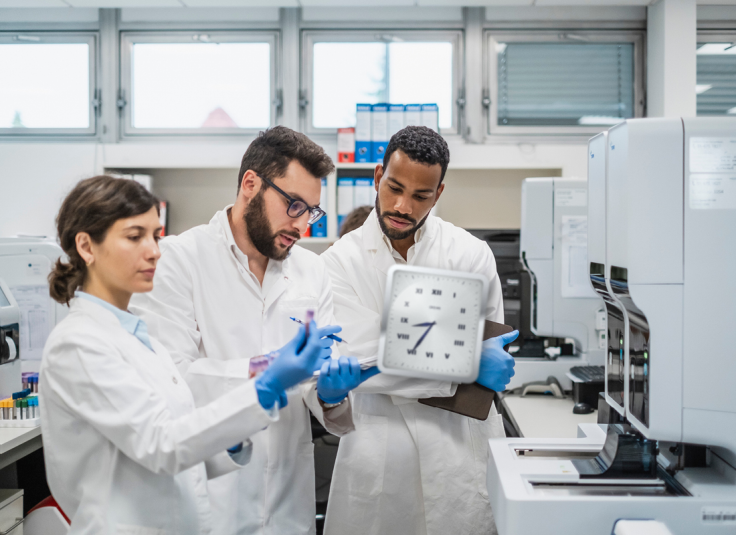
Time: {"hour": 8, "minute": 35}
